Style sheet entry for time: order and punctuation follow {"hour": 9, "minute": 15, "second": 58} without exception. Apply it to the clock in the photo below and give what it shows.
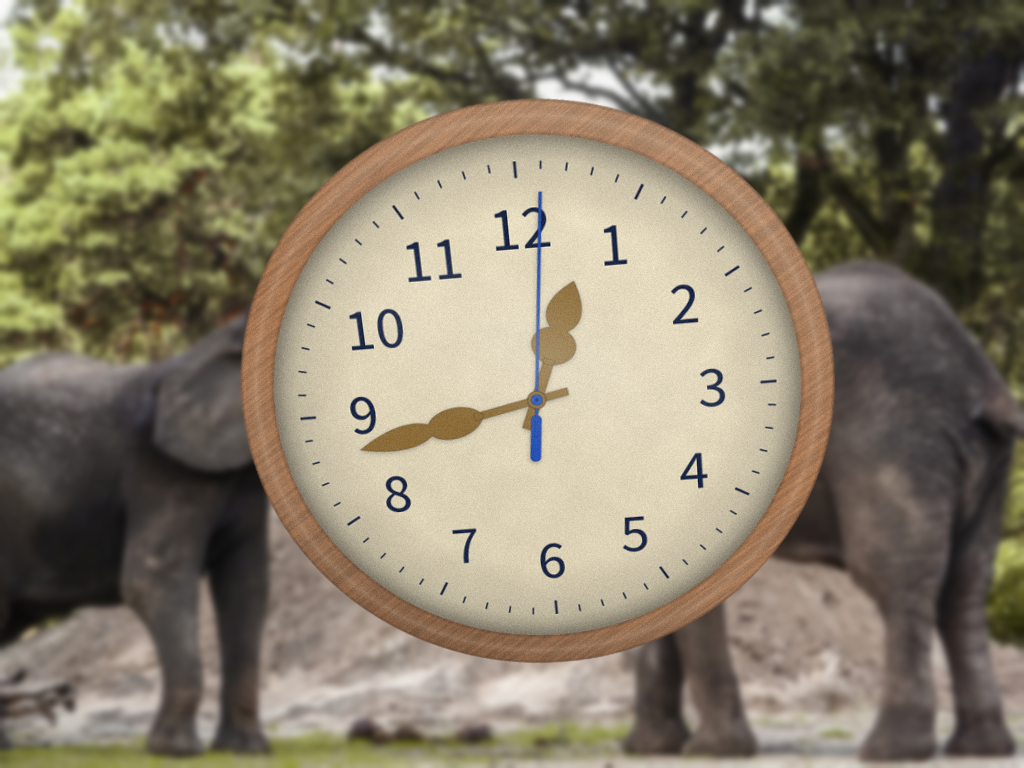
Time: {"hour": 12, "minute": 43, "second": 1}
